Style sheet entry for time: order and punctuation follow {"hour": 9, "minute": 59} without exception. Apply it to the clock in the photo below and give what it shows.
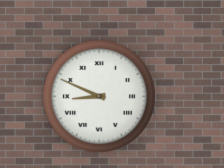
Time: {"hour": 8, "minute": 49}
